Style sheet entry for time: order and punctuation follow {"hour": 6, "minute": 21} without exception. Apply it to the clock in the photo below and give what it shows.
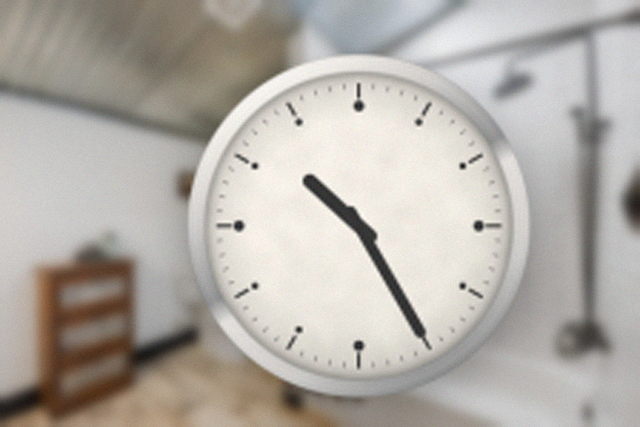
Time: {"hour": 10, "minute": 25}
